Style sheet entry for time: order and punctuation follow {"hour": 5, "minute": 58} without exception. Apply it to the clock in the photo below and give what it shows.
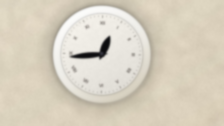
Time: {"hour": 12, "minute": 44}
